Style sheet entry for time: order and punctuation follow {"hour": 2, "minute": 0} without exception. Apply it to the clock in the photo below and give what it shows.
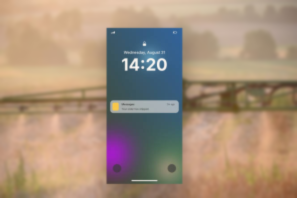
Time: {"hour": 14, "minute": 20}
